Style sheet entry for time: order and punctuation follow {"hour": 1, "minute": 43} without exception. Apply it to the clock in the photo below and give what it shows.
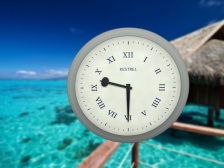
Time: {"hour": 9, "minute": 30}
